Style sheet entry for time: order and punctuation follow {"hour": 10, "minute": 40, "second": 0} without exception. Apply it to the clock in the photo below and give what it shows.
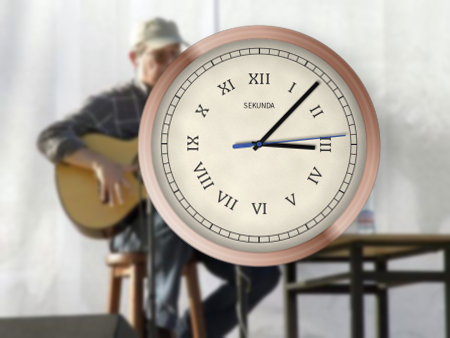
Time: {"hour": 3, "minute": 7, "second": 14}
